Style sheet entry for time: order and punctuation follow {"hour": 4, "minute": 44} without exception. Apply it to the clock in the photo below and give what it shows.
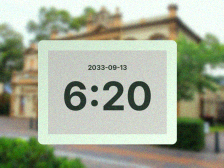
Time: {"hour": 6, "minute": 20}
